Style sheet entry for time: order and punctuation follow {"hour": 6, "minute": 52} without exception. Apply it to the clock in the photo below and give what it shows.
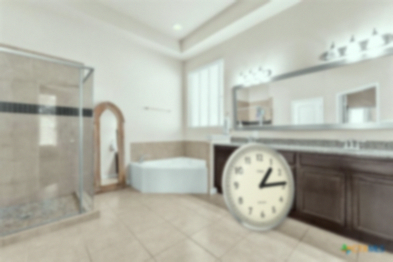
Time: {"hour": 1, "minute": 14}
